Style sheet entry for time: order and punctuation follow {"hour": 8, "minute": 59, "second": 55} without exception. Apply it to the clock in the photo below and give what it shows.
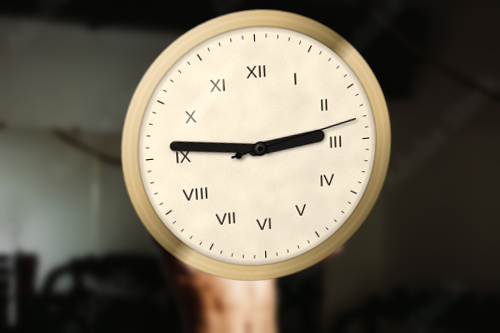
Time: {"hour": 2, "minute": 46, "second": 13}
